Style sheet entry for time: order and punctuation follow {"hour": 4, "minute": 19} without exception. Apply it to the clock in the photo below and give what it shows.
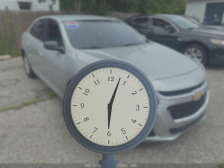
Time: {"hour": 6, "minute": 3}
